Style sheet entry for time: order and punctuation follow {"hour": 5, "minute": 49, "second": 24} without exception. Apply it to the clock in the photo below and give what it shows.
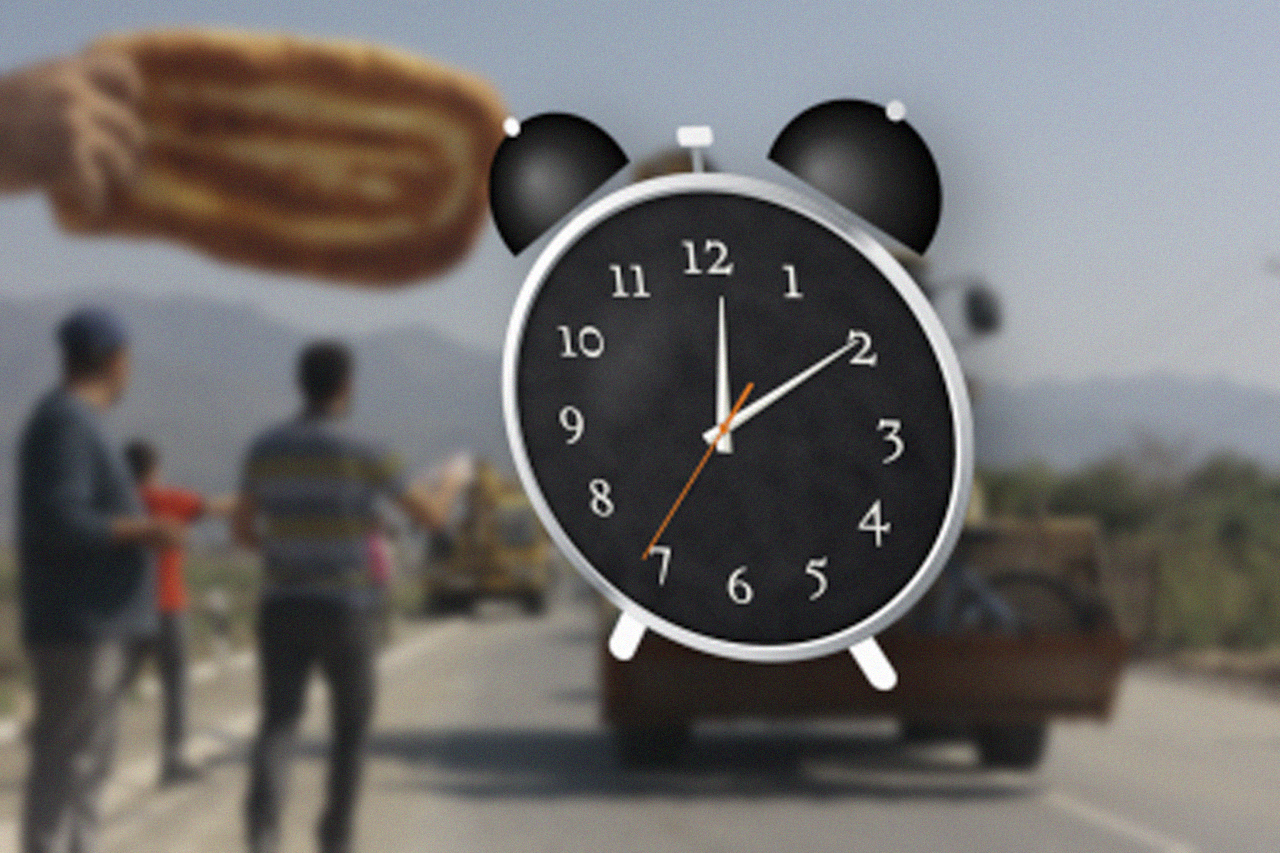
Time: {"hour": 12, "minute": 9, "second": 36}
